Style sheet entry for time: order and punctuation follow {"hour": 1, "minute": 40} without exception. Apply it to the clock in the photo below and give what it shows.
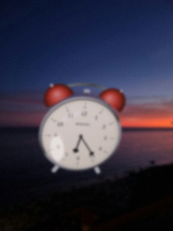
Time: {"hour": 6, "minute": 24}
